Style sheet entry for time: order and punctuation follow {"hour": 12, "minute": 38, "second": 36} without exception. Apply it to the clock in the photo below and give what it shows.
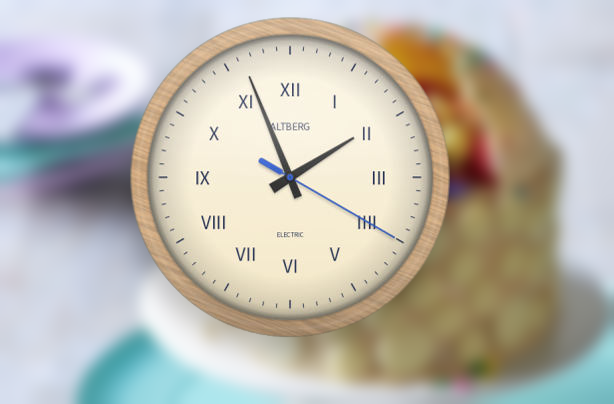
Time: {"hour": 1, "minute": 56, "second": 20}
